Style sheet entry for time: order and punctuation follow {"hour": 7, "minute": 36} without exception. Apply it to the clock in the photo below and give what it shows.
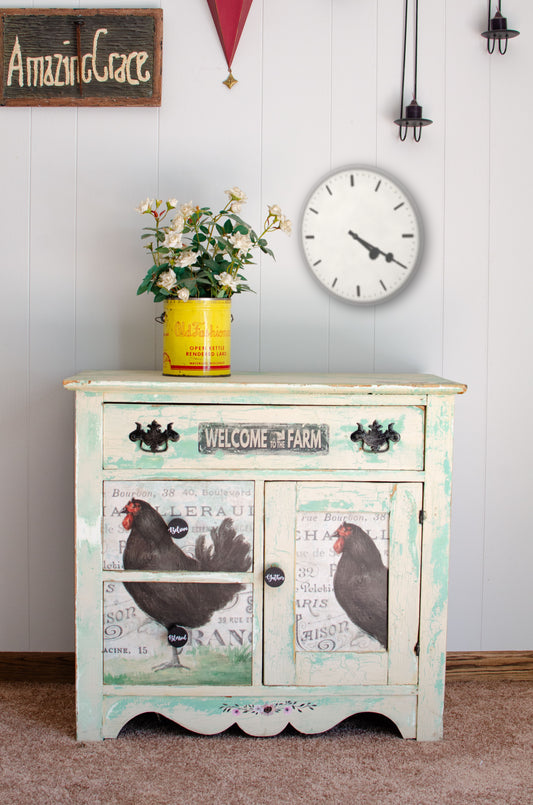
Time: {"hour": 4, "minute": 20}
